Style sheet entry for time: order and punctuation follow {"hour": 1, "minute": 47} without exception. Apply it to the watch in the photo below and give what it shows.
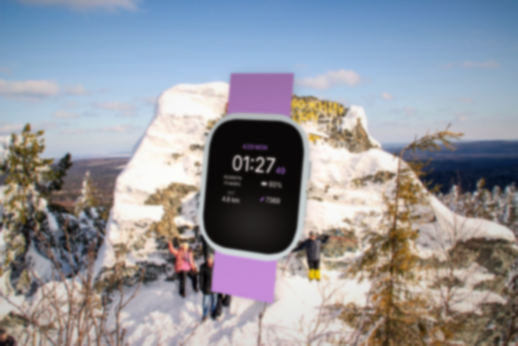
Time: {"hour": 1, "minute": 27}
